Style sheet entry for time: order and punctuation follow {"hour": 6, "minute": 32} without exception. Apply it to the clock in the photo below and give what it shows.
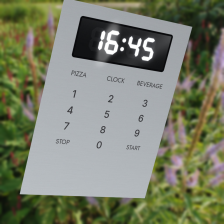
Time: {"hour": 16, "minute": 45}
